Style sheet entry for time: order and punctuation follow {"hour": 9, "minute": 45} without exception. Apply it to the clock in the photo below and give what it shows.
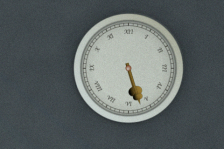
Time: {"hour": 5, "minute": 27}
